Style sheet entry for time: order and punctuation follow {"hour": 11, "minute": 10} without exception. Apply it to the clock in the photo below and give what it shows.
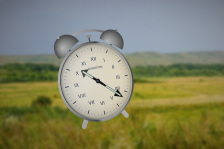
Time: {"hour": 10, "minute": 22}
